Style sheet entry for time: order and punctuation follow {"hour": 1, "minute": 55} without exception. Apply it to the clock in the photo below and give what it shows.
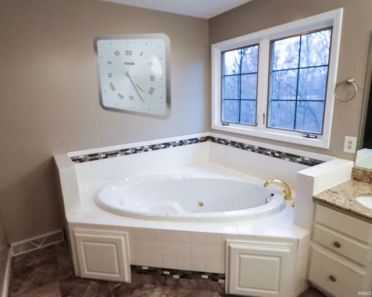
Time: {"hour": 4, "minute": 25}
